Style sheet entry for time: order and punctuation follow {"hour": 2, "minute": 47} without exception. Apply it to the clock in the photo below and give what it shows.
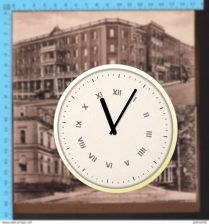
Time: {"hour": 11, "minute": 4}
